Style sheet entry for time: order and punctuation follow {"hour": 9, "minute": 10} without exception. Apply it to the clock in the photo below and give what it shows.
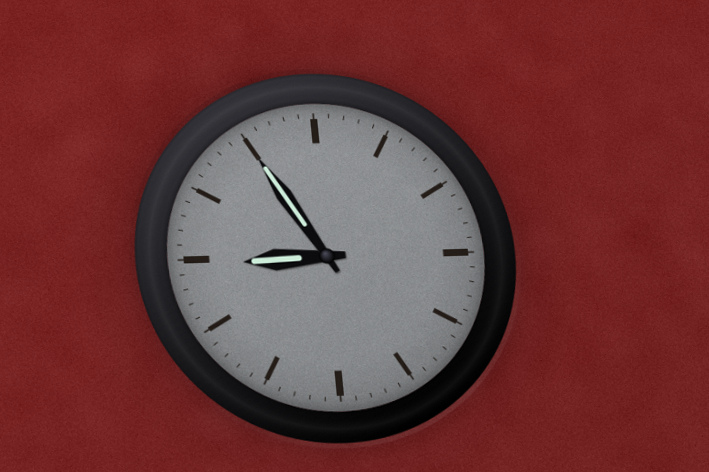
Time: {"hour": 8, "minute": 55}
